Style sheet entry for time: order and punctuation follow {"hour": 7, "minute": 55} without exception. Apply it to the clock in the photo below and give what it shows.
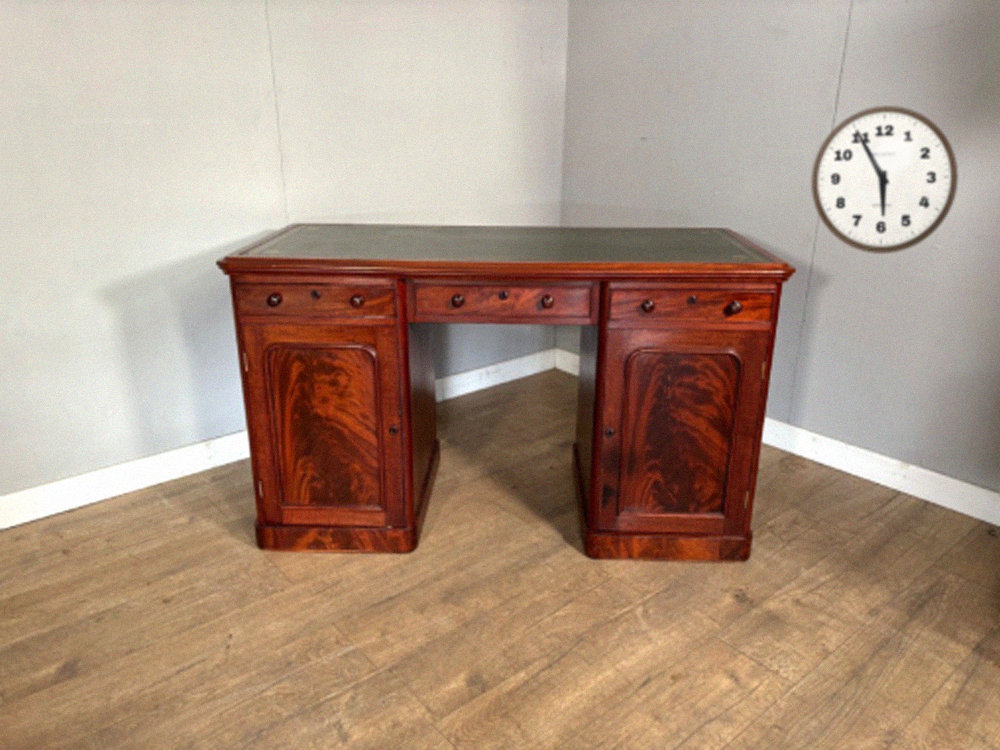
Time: {"hour": 5, "minute": 55}
